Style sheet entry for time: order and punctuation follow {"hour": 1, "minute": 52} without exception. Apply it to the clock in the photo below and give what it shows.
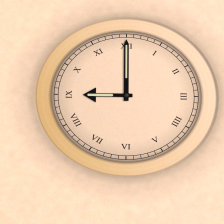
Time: {"hour": 9, "minute": 0}
